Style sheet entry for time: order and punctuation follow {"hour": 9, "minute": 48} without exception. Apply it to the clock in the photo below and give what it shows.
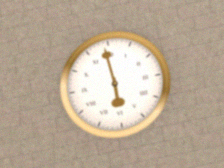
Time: {"hour": 5, "minute": 59}
